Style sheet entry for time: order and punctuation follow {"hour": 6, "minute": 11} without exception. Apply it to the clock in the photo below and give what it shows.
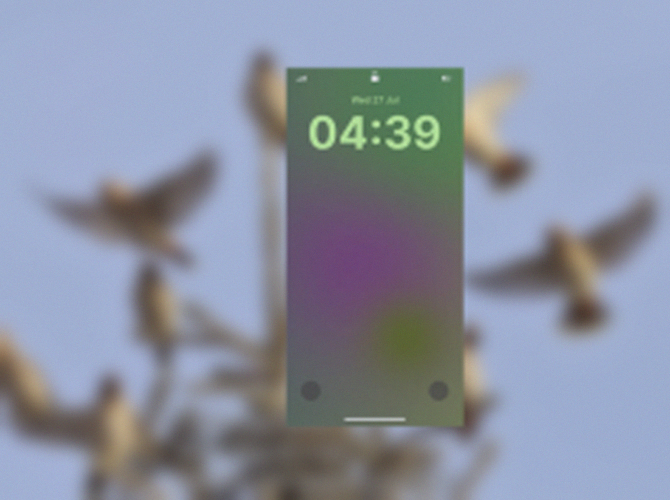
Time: {"hour": 4, "minute": 39}
